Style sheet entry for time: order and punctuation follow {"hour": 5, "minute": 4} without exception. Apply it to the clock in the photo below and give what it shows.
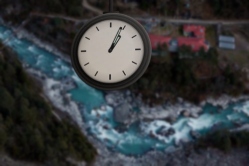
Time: {"hour": 1, "minute": 4}
